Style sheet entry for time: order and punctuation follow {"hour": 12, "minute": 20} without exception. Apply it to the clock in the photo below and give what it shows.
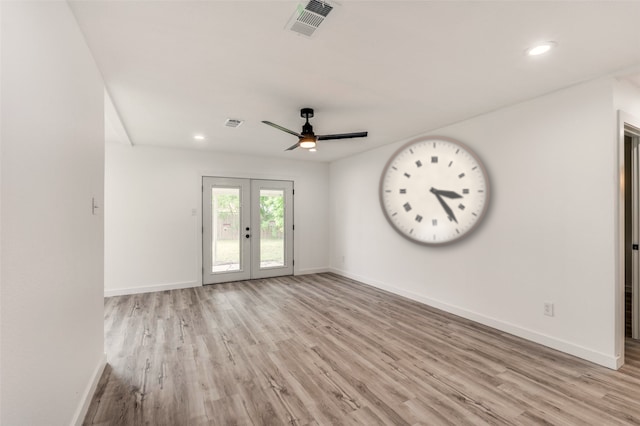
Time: {"hour": 3, "minute": 24}
